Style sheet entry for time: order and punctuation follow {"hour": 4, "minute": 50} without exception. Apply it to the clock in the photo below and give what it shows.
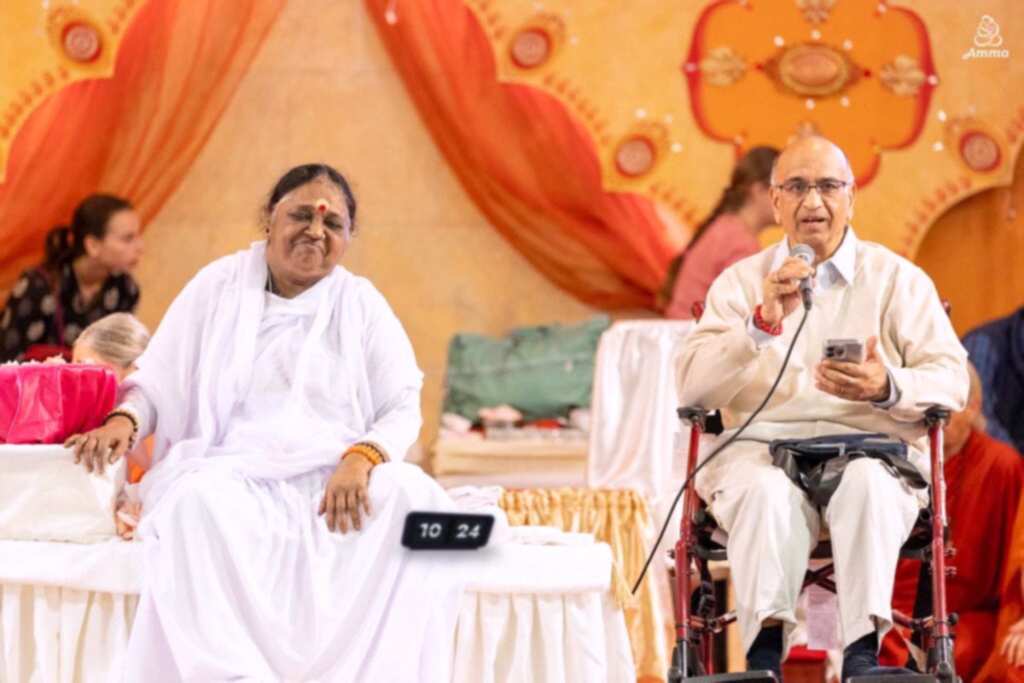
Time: {"hour": 10, "minute": 24}
